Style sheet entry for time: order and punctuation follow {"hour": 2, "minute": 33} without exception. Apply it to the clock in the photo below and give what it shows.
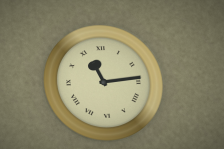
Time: {"hour": 11, "minute": 14}
